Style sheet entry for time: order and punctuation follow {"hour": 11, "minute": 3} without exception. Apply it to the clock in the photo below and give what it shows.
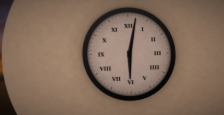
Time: {"hour": 6, "minute": 2}
